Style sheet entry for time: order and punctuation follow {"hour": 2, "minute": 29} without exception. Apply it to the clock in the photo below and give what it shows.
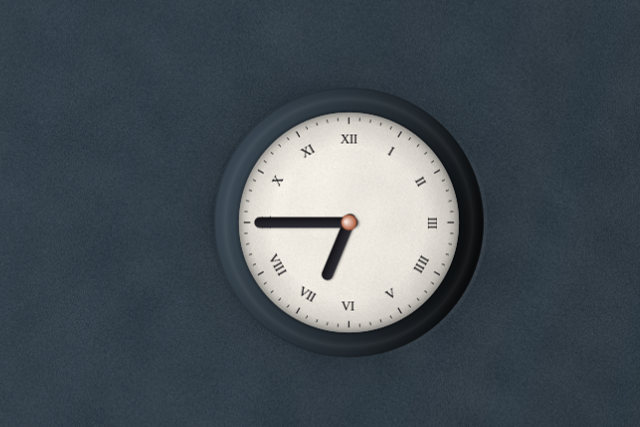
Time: {"hour": 6, "minute": 45}
